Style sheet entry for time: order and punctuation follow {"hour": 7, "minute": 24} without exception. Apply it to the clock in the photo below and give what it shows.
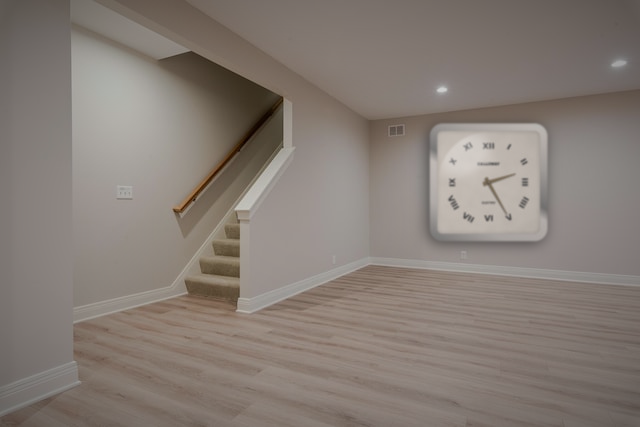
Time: {"hour": 2, "minute": 25}
